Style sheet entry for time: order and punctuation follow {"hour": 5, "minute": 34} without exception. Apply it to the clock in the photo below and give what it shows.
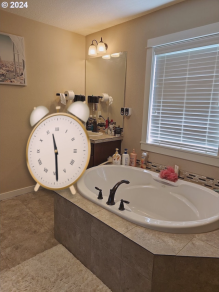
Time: {"hour": 11, "minute": 29}
